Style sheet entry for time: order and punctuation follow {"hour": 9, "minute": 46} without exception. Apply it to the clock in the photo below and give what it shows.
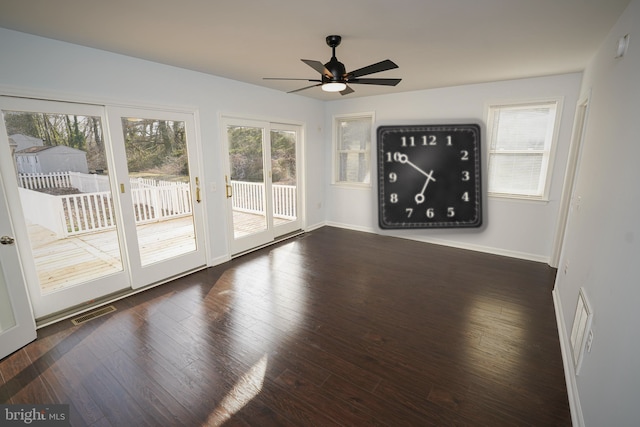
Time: {"hour": 6, "minute": 51}
